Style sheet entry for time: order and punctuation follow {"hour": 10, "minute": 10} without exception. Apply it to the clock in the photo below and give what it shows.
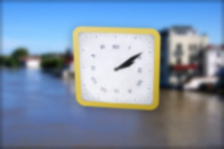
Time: {"hour": 2, "minute": 9}
